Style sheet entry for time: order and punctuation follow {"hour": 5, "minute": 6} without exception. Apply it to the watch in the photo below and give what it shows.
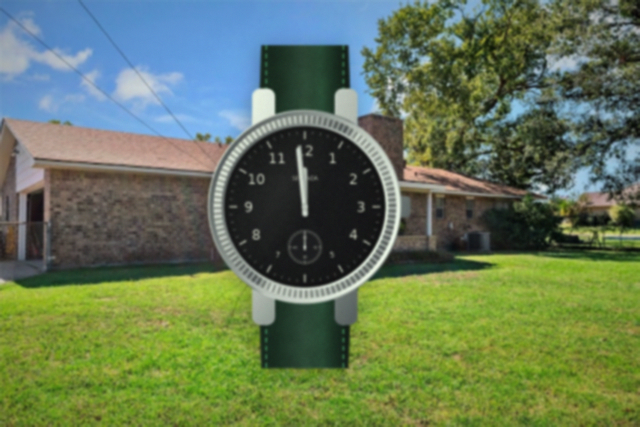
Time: {"hour": 11, "minute": 59}
